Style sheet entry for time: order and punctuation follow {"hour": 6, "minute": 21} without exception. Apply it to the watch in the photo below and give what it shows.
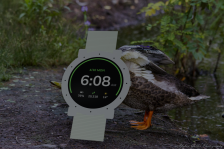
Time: {"hour": 6, "minute": 8}
